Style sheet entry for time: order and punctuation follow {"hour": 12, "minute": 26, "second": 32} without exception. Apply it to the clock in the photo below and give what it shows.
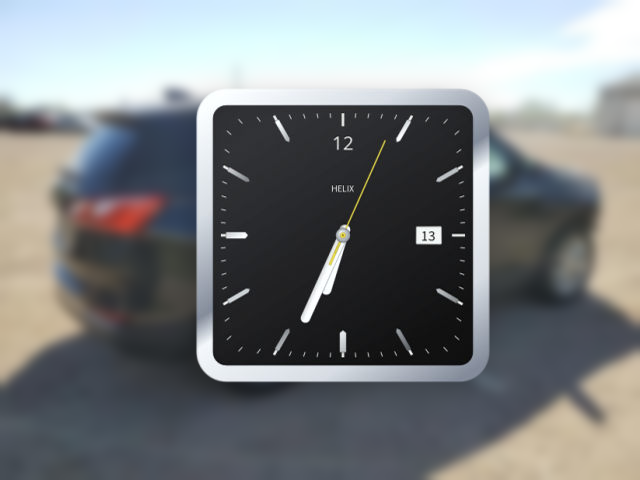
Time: {"hour": 6, "minute": 34, "second": 4}
